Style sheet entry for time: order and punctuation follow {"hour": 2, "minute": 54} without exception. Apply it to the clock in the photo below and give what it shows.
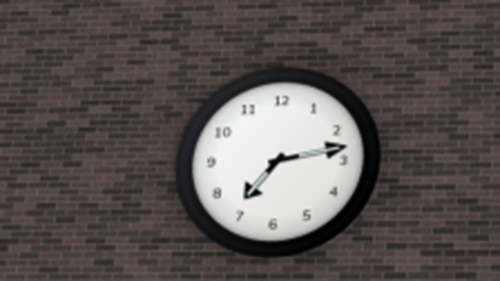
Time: {"hour": 7, "minute": 13}
